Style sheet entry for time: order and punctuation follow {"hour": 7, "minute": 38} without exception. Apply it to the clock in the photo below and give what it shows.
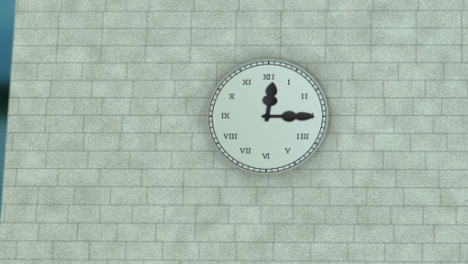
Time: {"hour": 12, "minute": 15}
